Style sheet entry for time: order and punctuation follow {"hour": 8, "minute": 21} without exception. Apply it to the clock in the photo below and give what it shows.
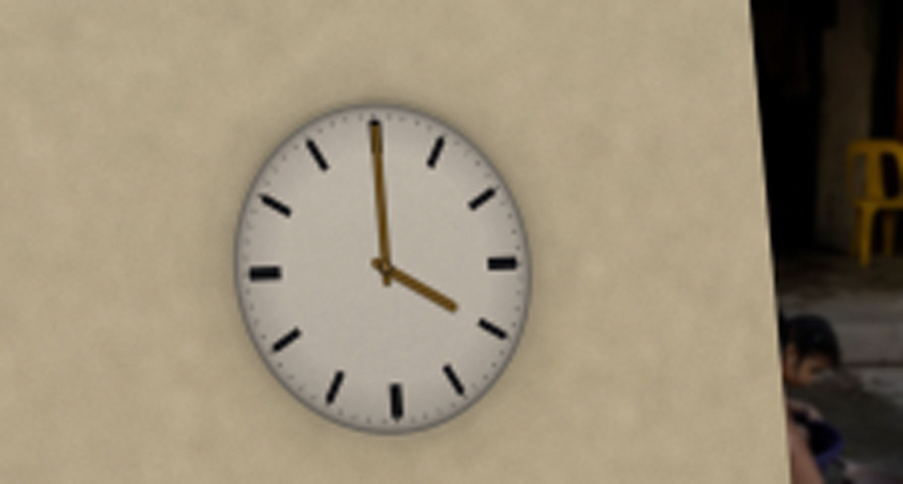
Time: {"hour": 4, "minute": 0}
